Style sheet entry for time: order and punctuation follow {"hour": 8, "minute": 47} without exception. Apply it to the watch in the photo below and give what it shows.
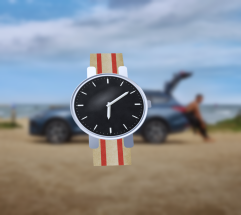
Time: {"hour": 6, "minute": 9}
